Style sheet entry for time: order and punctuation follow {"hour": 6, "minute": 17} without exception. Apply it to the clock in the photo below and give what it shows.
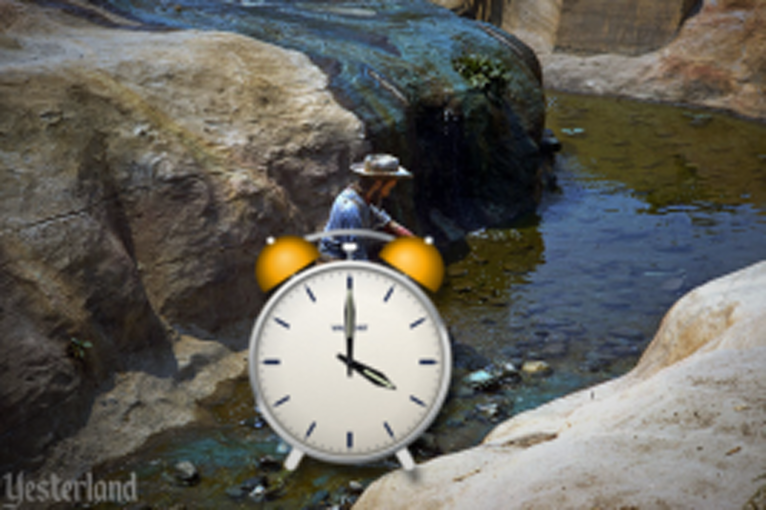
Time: {"hour": 4, "minute": 0}
